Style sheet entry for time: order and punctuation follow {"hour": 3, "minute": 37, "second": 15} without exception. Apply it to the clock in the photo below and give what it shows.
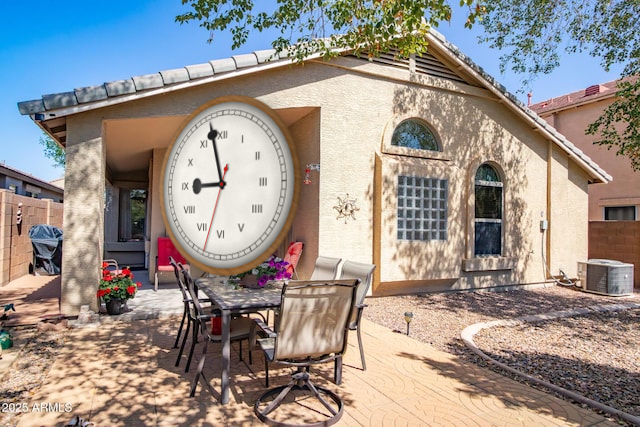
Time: {"hour": 8, "minute": 57, "second": 33}
